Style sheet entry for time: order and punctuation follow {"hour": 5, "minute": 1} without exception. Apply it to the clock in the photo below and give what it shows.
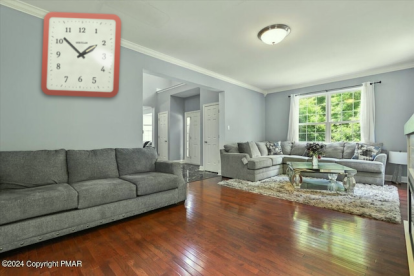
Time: {"hour": 1, "minute": 52}
